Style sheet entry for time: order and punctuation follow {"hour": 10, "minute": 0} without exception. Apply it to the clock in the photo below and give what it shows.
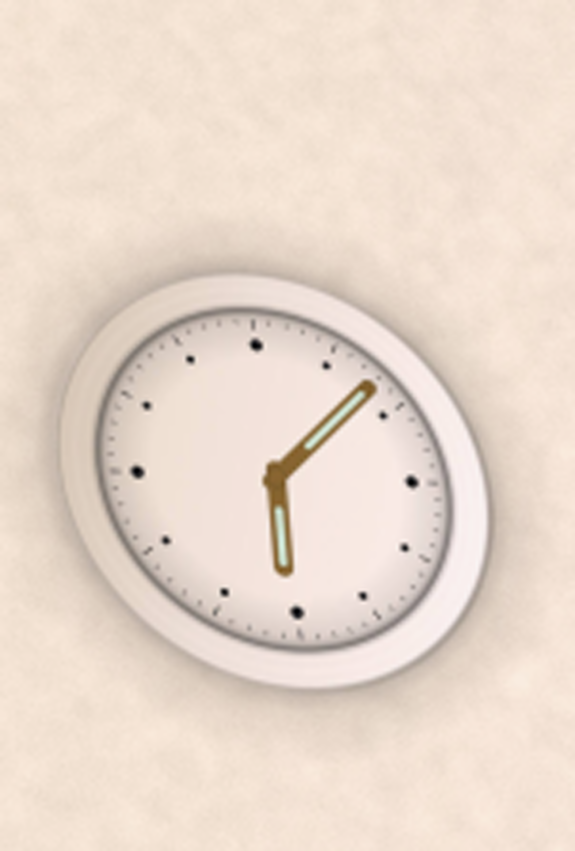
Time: {"hour": 6, "minute": 8}
